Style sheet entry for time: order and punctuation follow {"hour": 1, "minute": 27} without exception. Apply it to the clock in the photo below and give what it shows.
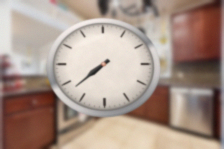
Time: {"hour": 7, "minute": 38}
